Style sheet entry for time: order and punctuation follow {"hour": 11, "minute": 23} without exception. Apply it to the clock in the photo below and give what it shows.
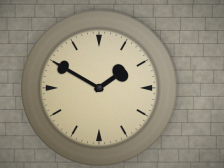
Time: {"hour": 1, "minute": 50}
